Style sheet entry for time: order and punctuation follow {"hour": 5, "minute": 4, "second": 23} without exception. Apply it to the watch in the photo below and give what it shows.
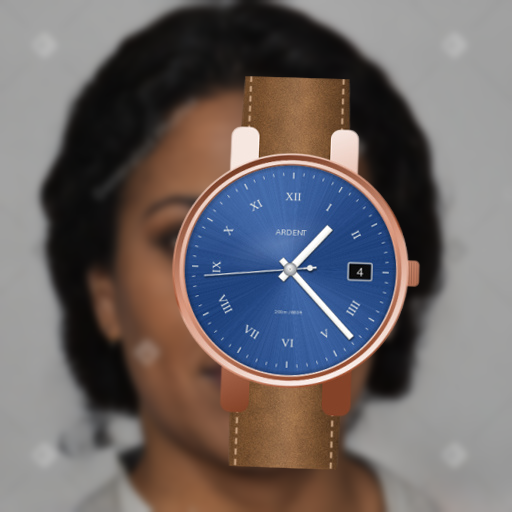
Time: {"hour": 1, "minute": 22, "second": 44}
